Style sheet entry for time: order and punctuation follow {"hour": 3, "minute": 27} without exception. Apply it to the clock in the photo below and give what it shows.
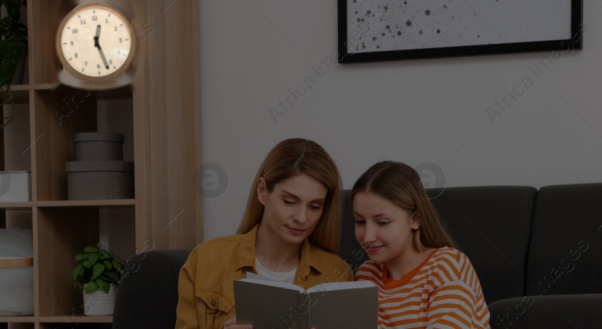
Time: {"hour": 12, "minute": 27}
